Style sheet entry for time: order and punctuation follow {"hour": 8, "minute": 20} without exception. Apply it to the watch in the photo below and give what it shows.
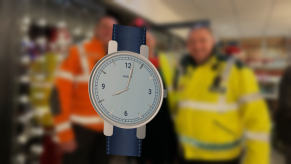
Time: {"hour": 8, "minute": 2}
